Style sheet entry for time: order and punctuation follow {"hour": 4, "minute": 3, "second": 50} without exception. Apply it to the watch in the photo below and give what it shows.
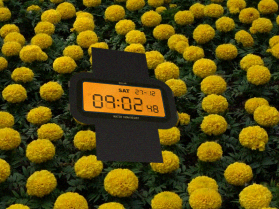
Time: {"hour": 9, "minute": 2, "second": 48}
